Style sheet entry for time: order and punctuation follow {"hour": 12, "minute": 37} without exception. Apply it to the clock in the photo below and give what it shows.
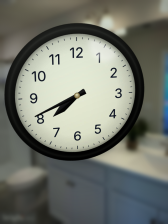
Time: {"hour": 7, "minute": 41}
